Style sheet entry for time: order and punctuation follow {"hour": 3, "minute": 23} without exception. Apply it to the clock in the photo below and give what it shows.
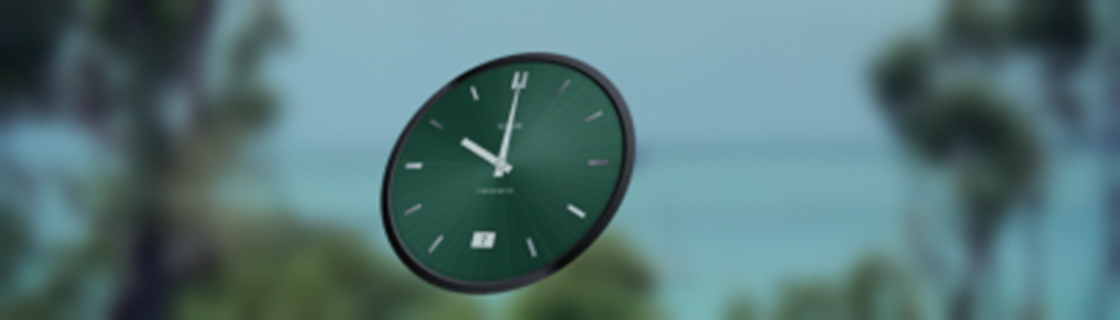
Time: {"hour": 10, "minute": 0}
